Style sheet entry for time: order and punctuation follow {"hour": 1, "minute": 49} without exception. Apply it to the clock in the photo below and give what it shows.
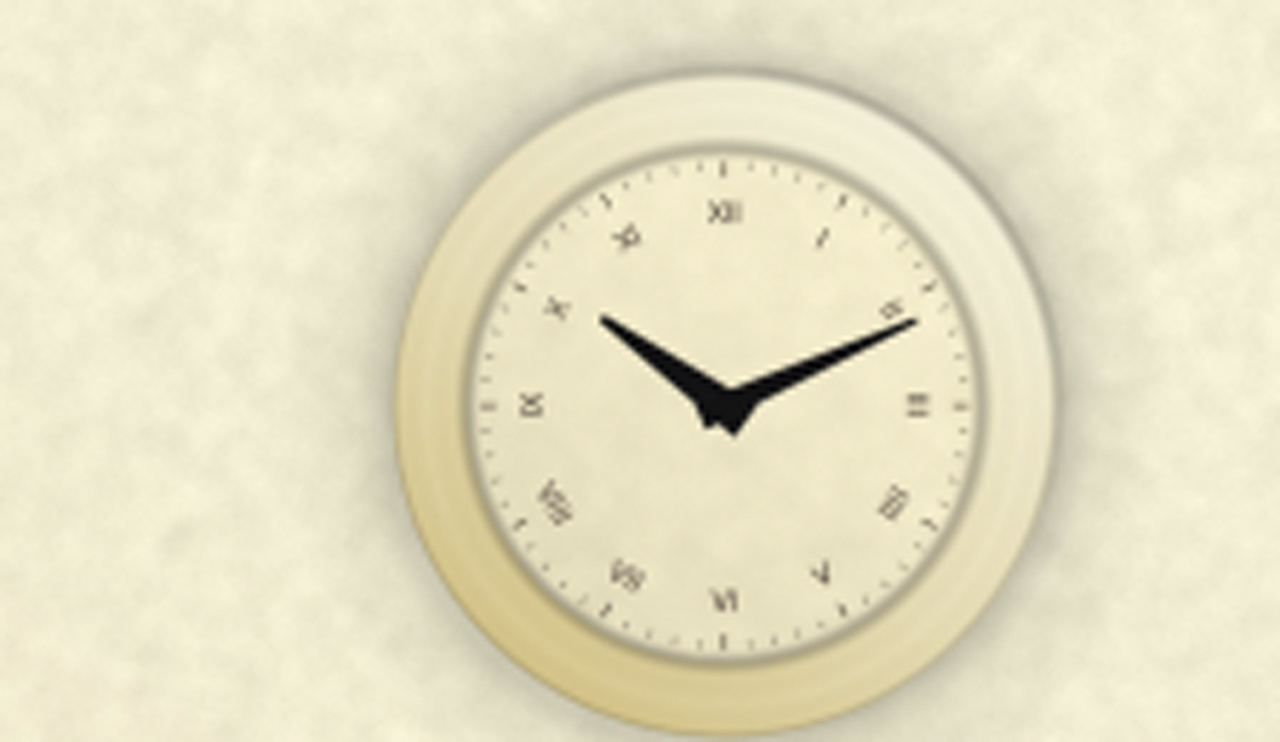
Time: {"hour": 10, "minute": 11}
